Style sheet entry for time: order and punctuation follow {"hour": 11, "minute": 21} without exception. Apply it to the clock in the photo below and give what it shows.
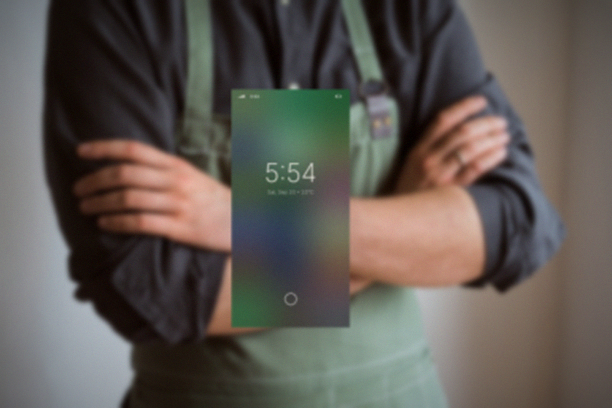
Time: {"hour": 5, "minute": 54}
